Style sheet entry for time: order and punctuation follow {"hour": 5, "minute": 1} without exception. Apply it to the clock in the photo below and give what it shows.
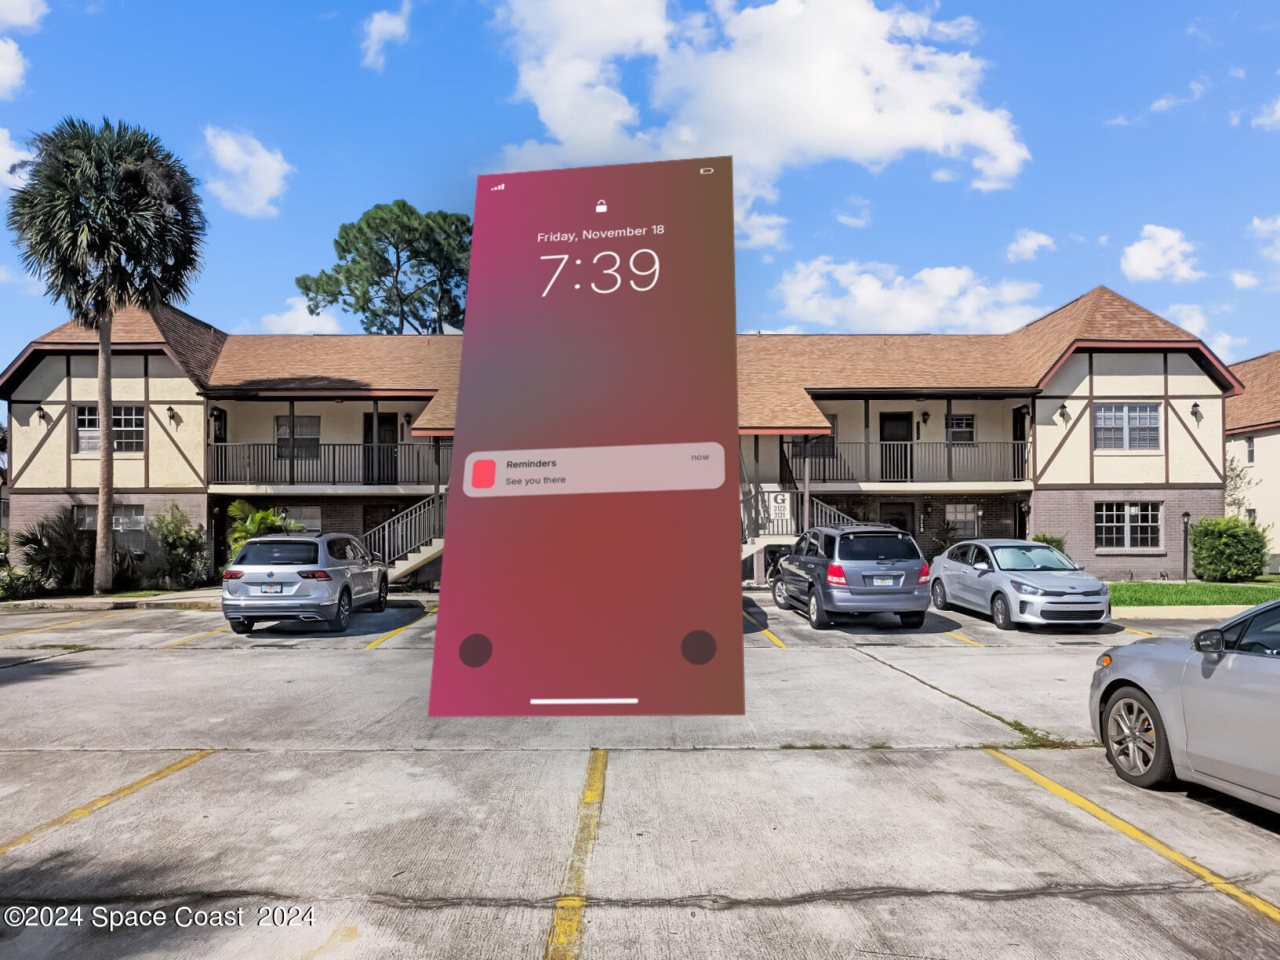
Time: {"hour": 7, "minute": 39}
